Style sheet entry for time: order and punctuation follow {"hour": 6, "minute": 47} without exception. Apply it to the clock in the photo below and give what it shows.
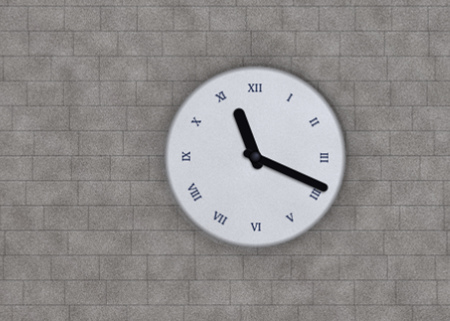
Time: {"hour": 11, "minute": 19}
